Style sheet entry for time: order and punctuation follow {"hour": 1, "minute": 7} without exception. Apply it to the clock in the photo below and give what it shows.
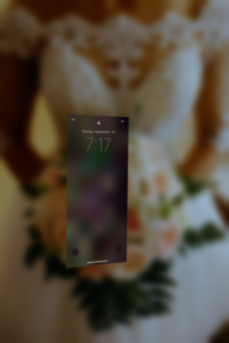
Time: {"hour": 7, "minute": 17}
